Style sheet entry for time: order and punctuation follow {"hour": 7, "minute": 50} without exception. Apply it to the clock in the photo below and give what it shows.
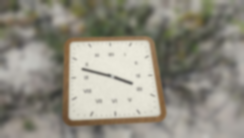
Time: {"hour": 3, "minute": 48}
